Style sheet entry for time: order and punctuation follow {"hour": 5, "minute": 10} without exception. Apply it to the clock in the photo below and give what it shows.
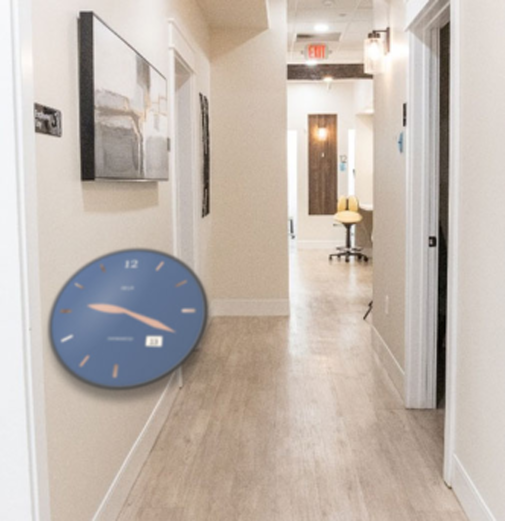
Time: {"hour": 9, "minute": 19}
